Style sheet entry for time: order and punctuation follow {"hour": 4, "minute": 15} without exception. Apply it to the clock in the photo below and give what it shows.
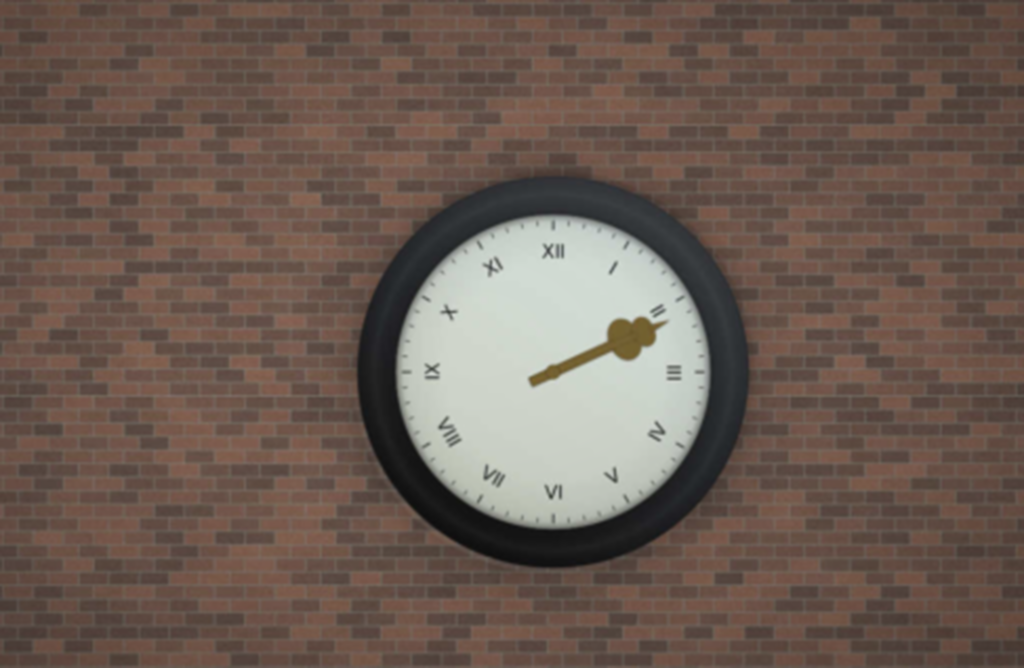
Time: {"hour": 2, "minute": 11}
